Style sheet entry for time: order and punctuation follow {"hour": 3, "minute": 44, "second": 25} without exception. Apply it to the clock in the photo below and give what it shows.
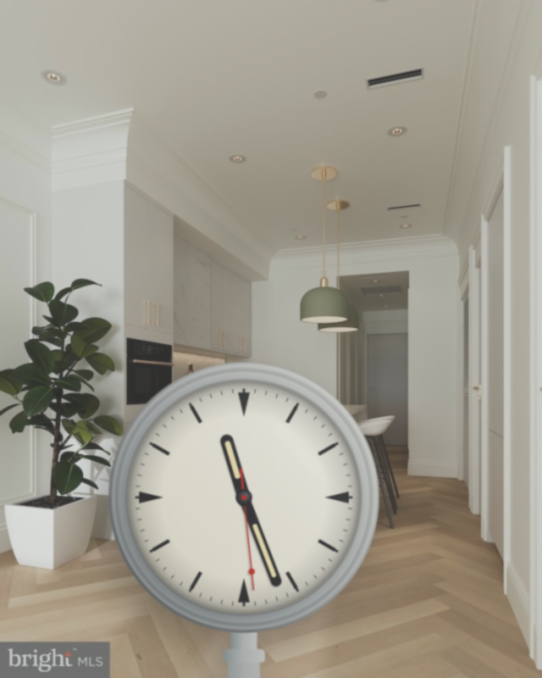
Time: {"hour": 11, "minute": 26, "second": 29}
